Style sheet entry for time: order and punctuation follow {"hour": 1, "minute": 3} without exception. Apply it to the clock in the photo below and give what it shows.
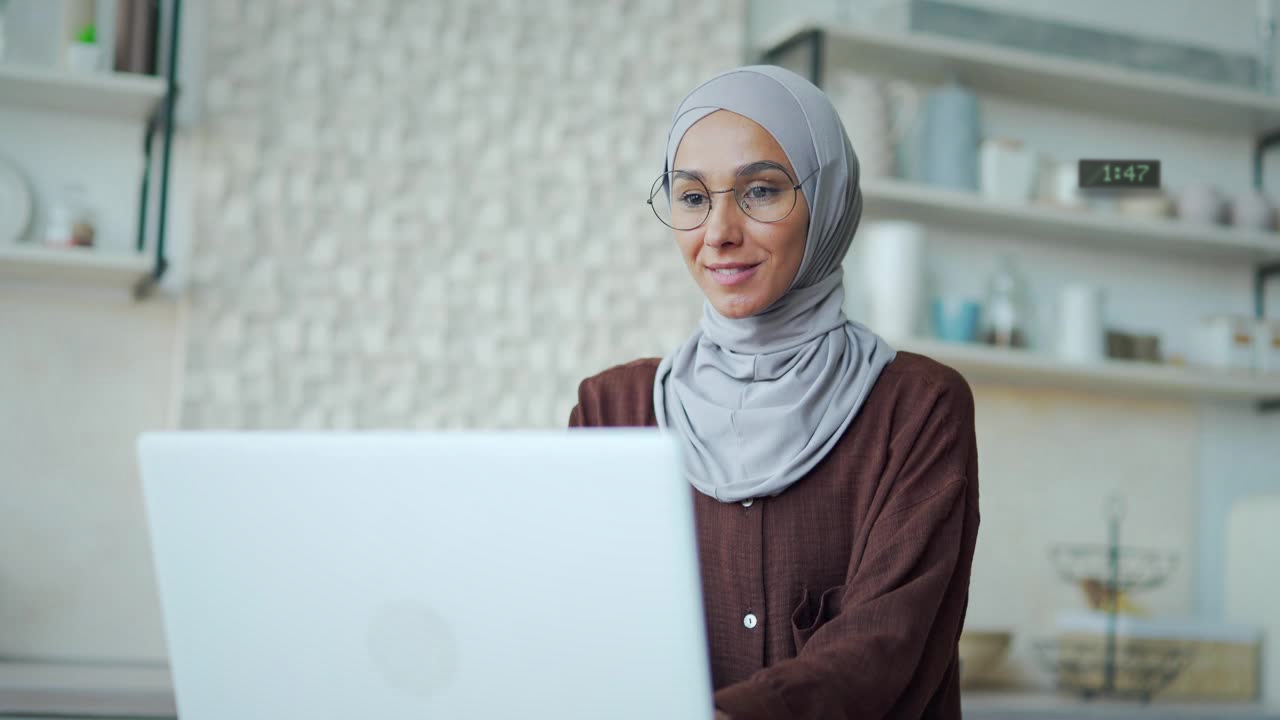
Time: {"hour": 1, "minute": 47}
